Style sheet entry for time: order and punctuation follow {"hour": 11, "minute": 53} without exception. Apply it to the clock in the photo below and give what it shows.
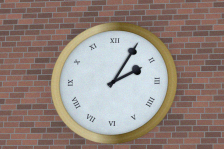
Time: {"hour": 2, "minute": 5}
